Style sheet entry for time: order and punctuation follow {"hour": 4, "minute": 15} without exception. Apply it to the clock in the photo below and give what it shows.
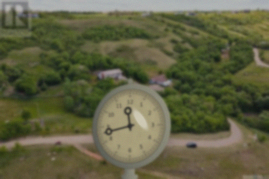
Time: {"hour": 11, "minute": 43}
